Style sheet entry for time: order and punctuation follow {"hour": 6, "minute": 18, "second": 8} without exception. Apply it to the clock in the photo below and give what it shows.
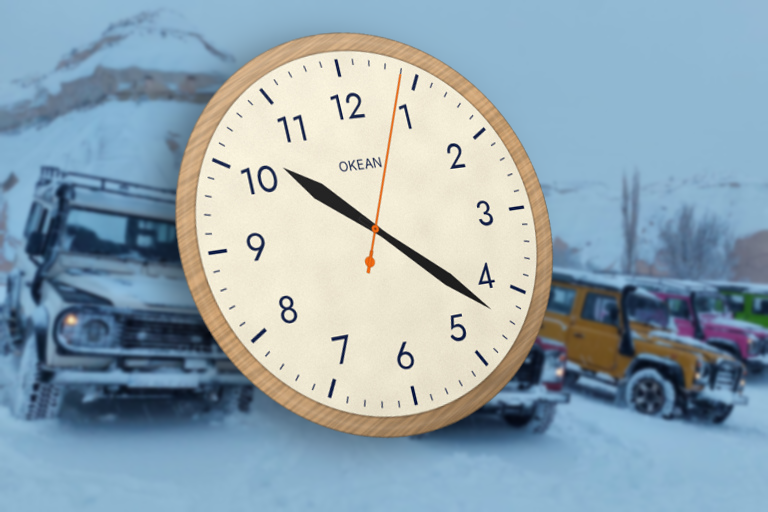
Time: {"hour": 10, "minute": 22, "second": 4}
